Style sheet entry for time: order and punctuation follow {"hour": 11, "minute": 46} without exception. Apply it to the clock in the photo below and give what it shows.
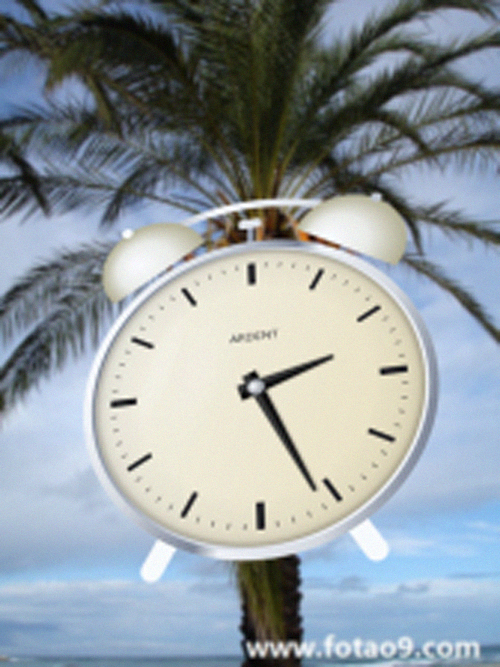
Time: {"hour": 2, "minute": 26}
